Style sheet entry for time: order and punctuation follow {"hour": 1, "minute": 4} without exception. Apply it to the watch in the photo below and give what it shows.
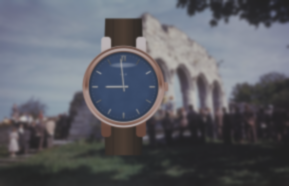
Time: {"hour": 8, "minute": 59}
